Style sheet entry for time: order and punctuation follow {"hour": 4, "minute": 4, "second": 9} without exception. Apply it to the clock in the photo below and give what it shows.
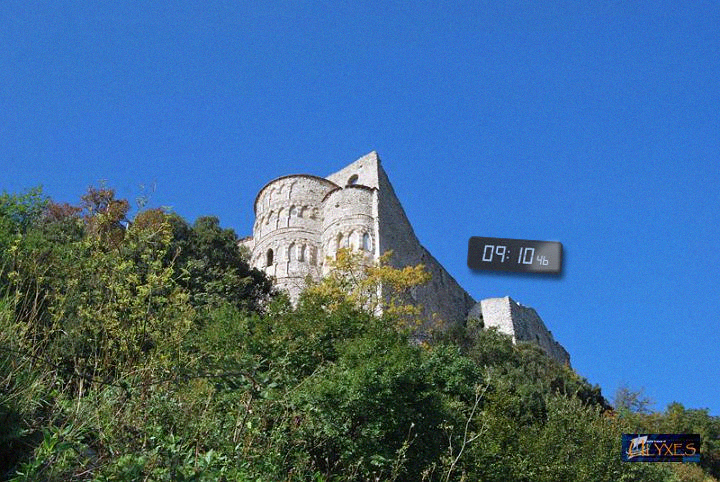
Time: {"hour": 9, "minute": 10, "second": 46}
